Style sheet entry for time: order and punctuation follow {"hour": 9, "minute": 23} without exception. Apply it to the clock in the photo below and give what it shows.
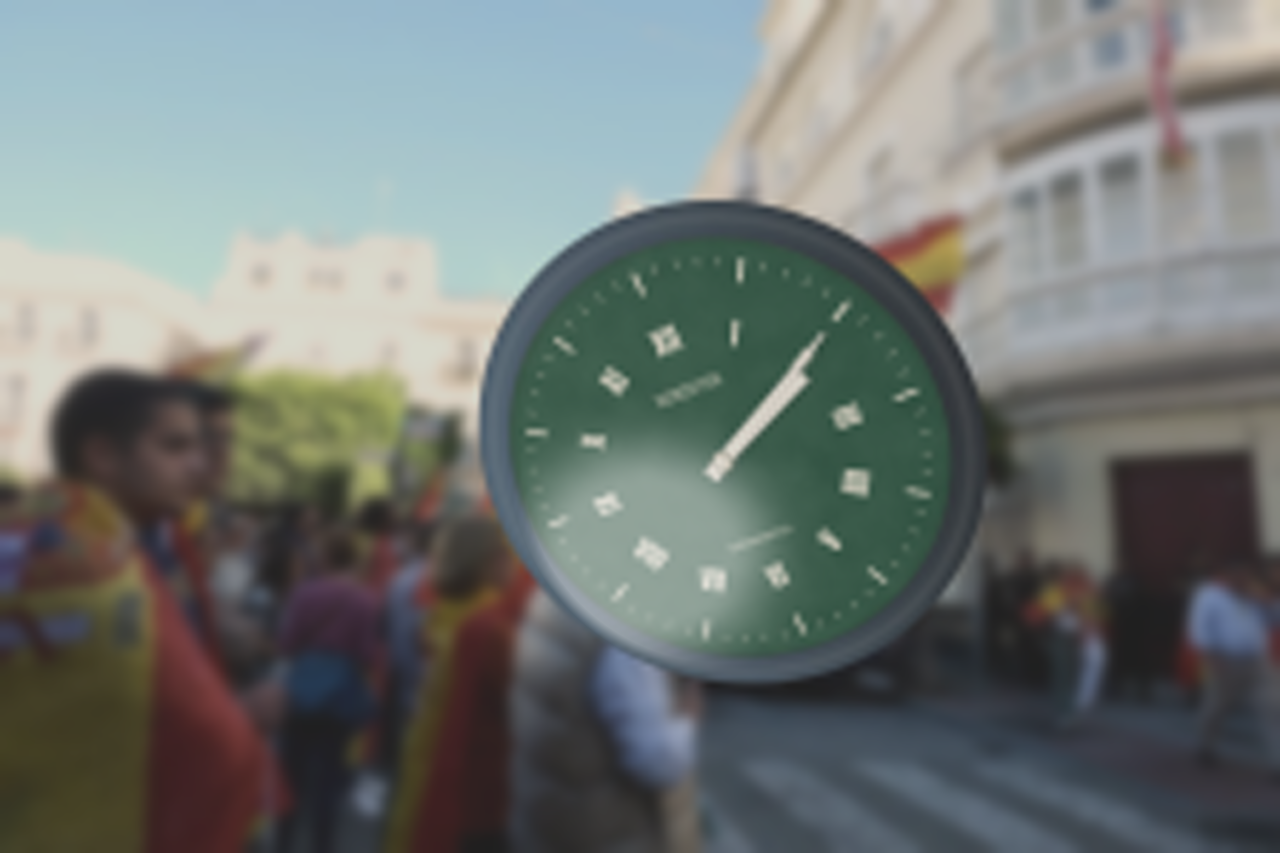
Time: {"hour": 2, "minute": 10}
